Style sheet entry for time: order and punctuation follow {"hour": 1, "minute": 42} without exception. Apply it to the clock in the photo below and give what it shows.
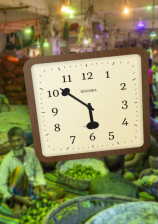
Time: {"hour": 5, "minute": 52}
